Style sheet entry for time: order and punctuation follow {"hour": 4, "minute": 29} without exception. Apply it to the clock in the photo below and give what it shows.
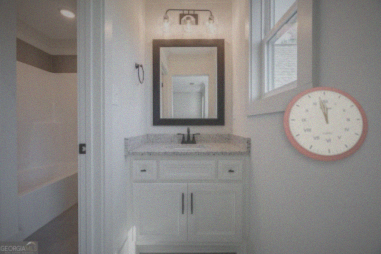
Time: {"hour": 11, "minute": 58}
